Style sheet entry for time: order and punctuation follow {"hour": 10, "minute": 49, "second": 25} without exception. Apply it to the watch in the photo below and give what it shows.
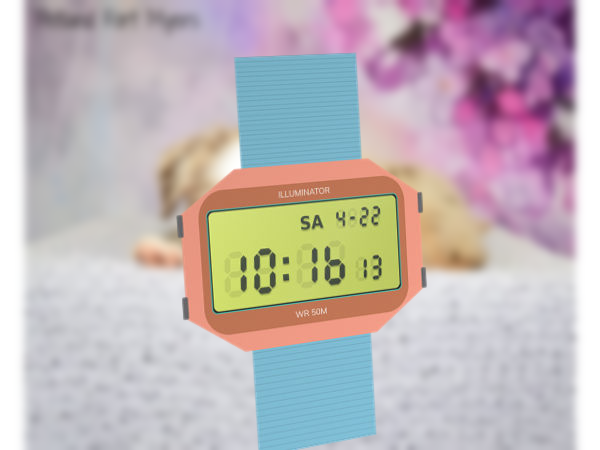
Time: {"hour": 10, "minute": 16, "second": 13}
